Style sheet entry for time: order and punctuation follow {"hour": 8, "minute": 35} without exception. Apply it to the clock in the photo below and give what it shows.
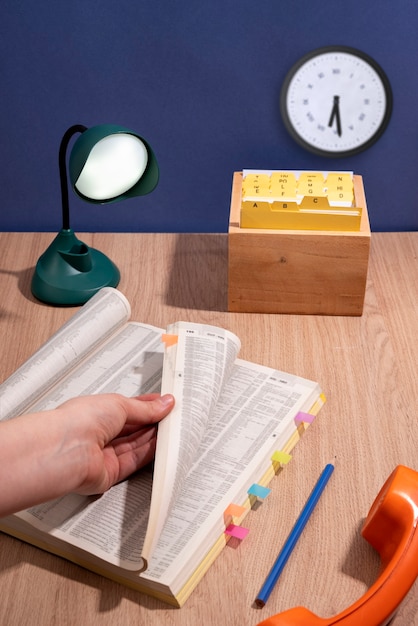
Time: {"hour": 6, "minute": 29}
